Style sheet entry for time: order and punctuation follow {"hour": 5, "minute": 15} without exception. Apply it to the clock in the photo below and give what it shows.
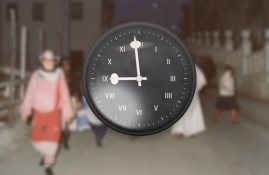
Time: {"hour": 8, "minute": 59}
